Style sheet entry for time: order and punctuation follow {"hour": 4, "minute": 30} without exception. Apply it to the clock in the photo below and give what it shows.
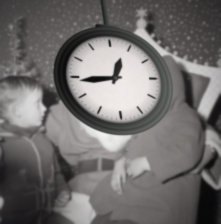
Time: {"hour": 12, "minute": 44}
